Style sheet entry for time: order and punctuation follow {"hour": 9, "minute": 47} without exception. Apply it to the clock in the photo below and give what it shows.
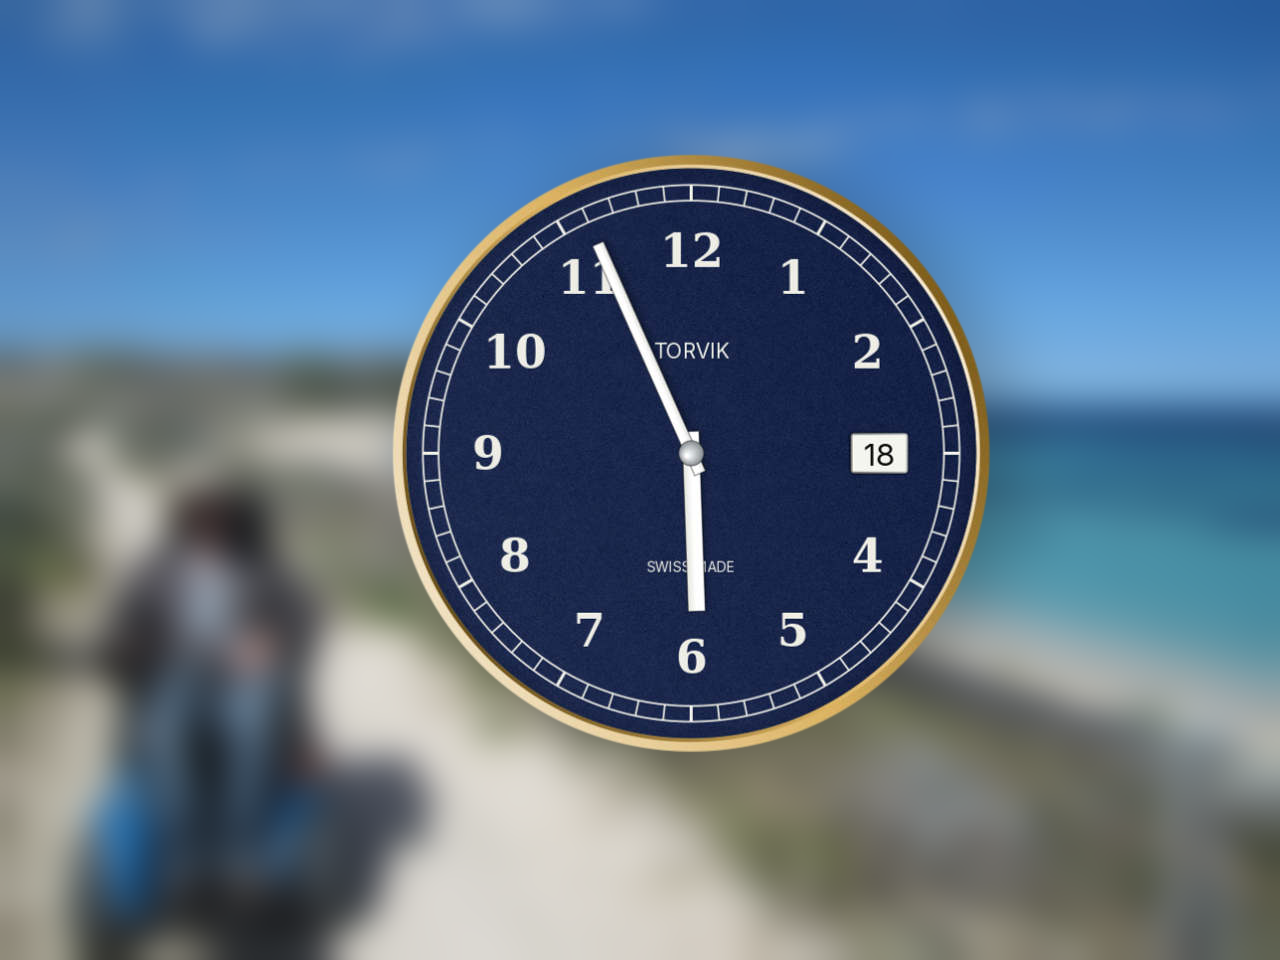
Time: {"hour": 5, "minute": 56}
